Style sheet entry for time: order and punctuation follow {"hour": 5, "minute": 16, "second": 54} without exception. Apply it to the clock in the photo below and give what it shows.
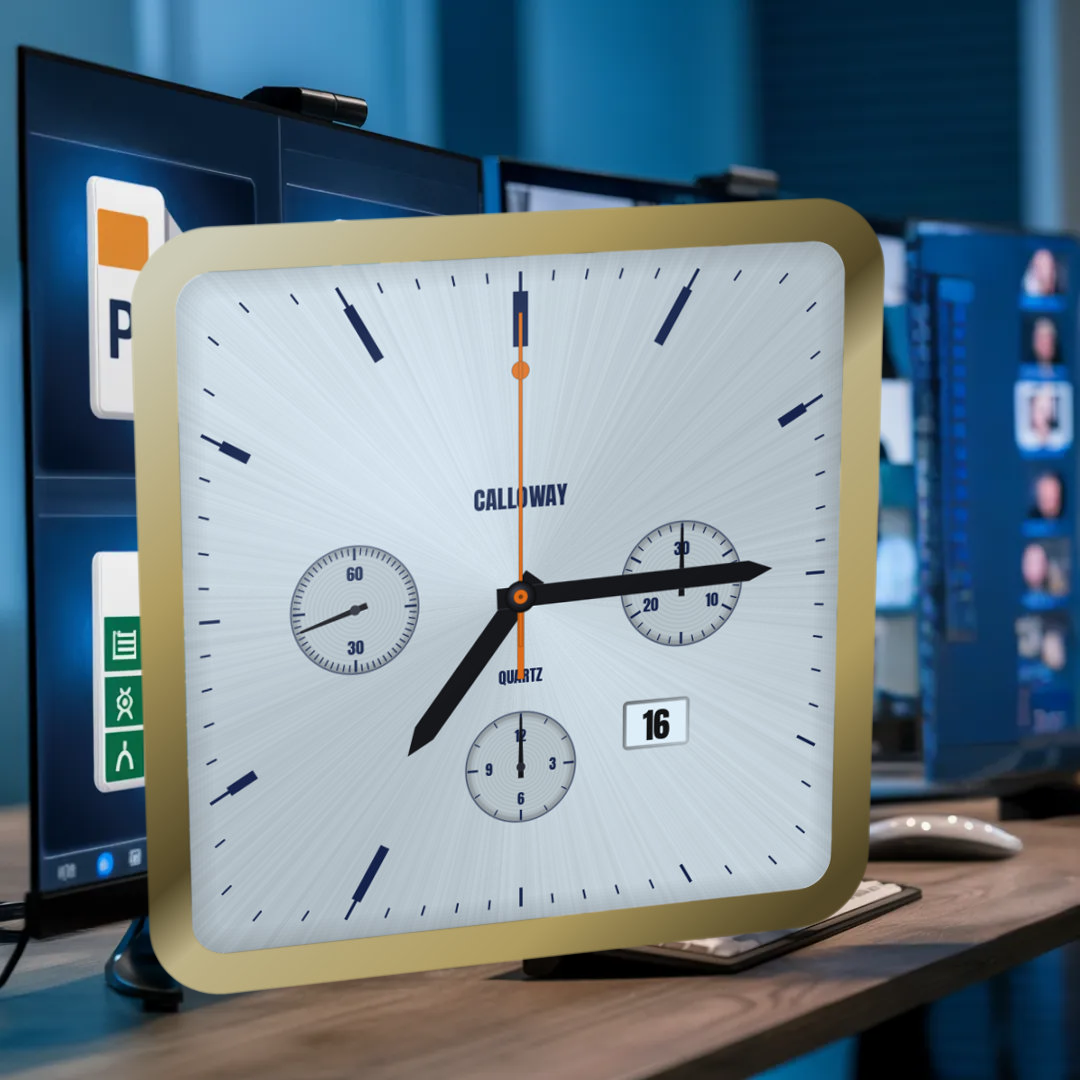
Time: {"hour": 7, "minute": 14, "second": 42}
